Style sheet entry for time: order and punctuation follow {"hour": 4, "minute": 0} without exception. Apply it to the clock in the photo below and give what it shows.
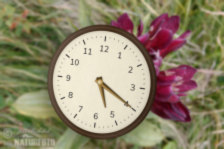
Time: {"hour": 5, "minute": 20}
